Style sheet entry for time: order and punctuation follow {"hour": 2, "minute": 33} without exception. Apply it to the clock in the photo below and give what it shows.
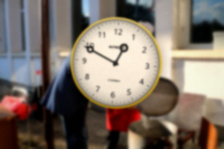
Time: {"hour": 12, "minute": 49}
